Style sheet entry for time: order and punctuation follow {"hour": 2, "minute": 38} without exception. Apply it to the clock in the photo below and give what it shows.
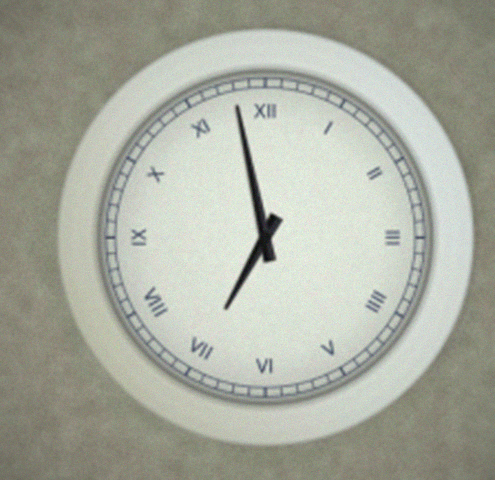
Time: {"hour": 6, "minute": 58}
